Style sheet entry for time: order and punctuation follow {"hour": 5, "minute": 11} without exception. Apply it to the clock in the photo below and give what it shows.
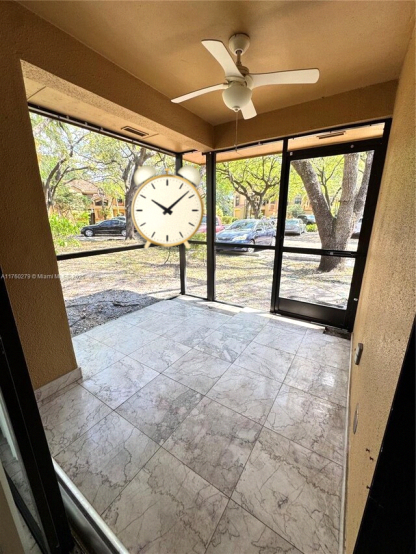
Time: {"hour": 10, "minute": 8}
